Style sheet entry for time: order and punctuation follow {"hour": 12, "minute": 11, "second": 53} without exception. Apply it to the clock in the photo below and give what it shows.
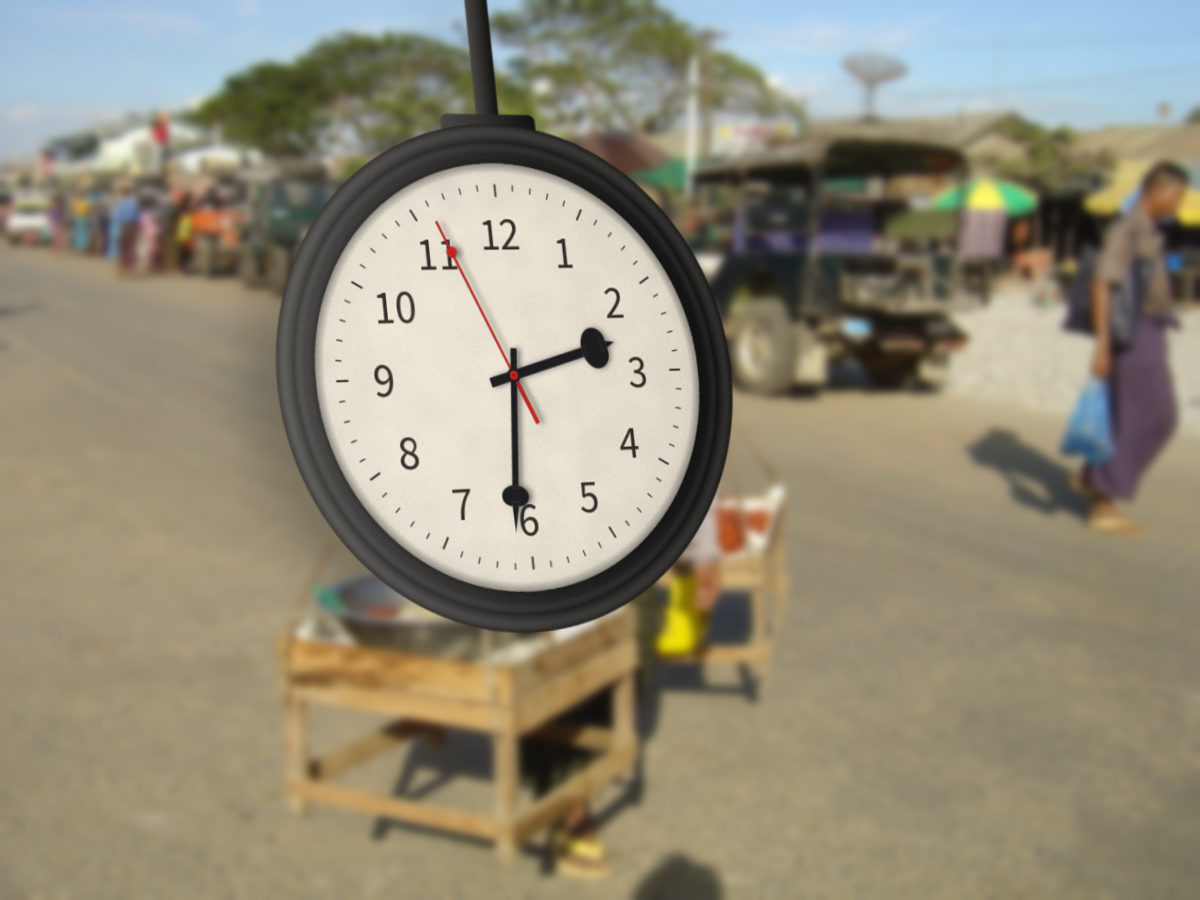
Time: {"hour": 2, "minute": 30, "second": 56}
